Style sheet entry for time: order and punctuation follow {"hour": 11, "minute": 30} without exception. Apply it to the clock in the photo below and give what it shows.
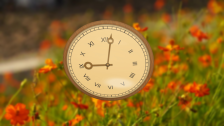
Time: {"hour": 9, "minute": 2}
